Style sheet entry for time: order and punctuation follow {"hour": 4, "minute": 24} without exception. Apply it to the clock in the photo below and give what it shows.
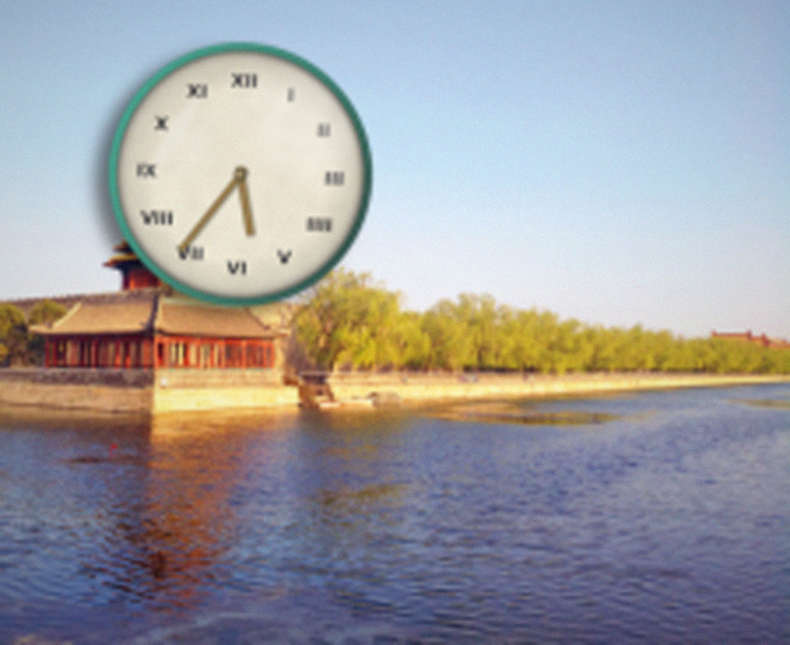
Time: {"hour": 5, "minute": 36}
